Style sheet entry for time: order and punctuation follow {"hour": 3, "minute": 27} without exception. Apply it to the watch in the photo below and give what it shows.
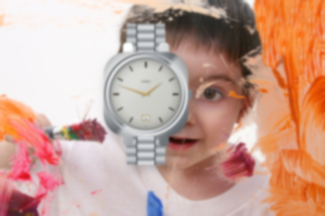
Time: {"hour": 1, "minute": 48}
